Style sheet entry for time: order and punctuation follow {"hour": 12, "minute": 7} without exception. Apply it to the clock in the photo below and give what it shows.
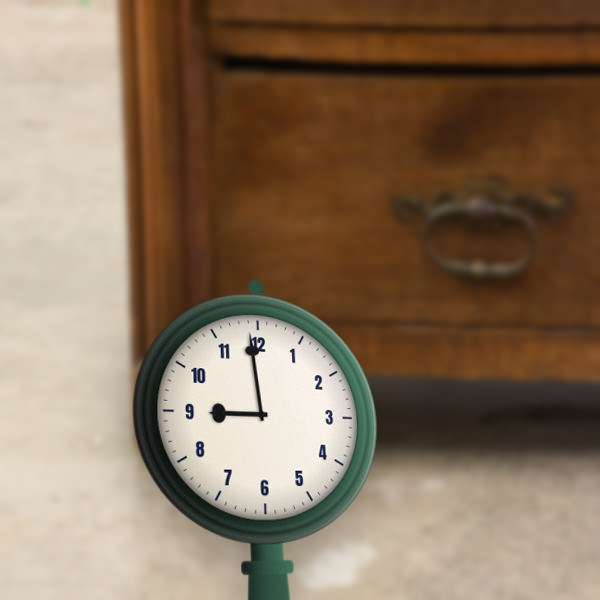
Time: {"hour": 8, "minute": 59}
